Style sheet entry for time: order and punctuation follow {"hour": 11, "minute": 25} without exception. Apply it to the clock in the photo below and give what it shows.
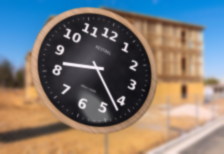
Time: {"hour": 8, "minute": 22}
